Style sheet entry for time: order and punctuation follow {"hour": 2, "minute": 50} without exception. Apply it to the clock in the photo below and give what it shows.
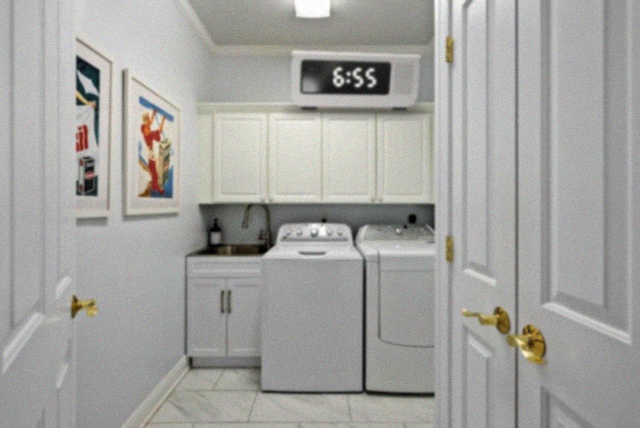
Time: {"hour": 6, "minute": 55}
